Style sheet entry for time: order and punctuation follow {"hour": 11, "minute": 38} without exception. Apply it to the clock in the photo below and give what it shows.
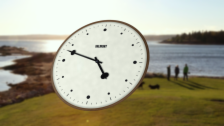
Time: {"hour": 4, "minute": 48}
